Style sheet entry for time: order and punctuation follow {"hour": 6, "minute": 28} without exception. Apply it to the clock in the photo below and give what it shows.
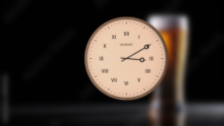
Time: {"hour": 3, "minute": 10}
